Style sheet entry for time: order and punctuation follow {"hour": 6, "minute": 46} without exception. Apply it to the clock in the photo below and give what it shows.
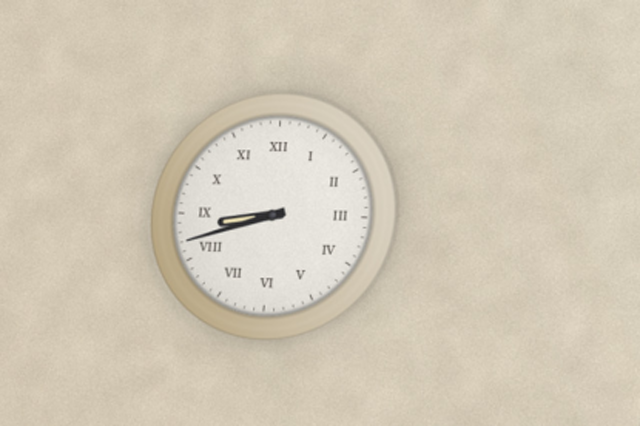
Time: {"hour": 8, "minute": 42}
